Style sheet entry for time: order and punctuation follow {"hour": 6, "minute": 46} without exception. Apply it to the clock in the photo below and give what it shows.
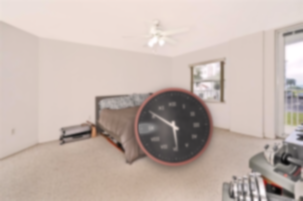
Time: {"hour": 5, "minute": 51}
